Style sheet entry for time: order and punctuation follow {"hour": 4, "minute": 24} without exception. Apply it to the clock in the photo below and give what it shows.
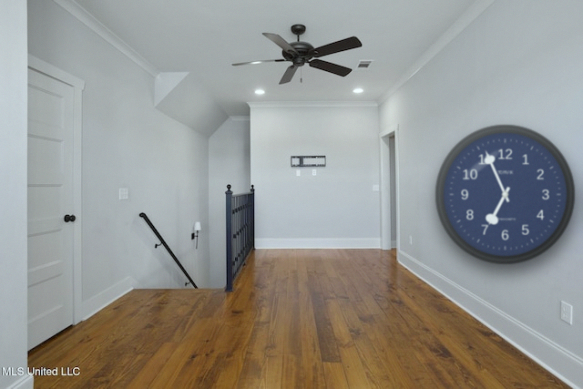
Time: {"hour": 6, "minute": 56}
